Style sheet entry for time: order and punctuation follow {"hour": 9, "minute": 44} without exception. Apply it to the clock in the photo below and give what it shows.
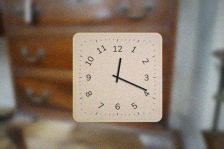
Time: {"hour": 12, "minute": 19}
